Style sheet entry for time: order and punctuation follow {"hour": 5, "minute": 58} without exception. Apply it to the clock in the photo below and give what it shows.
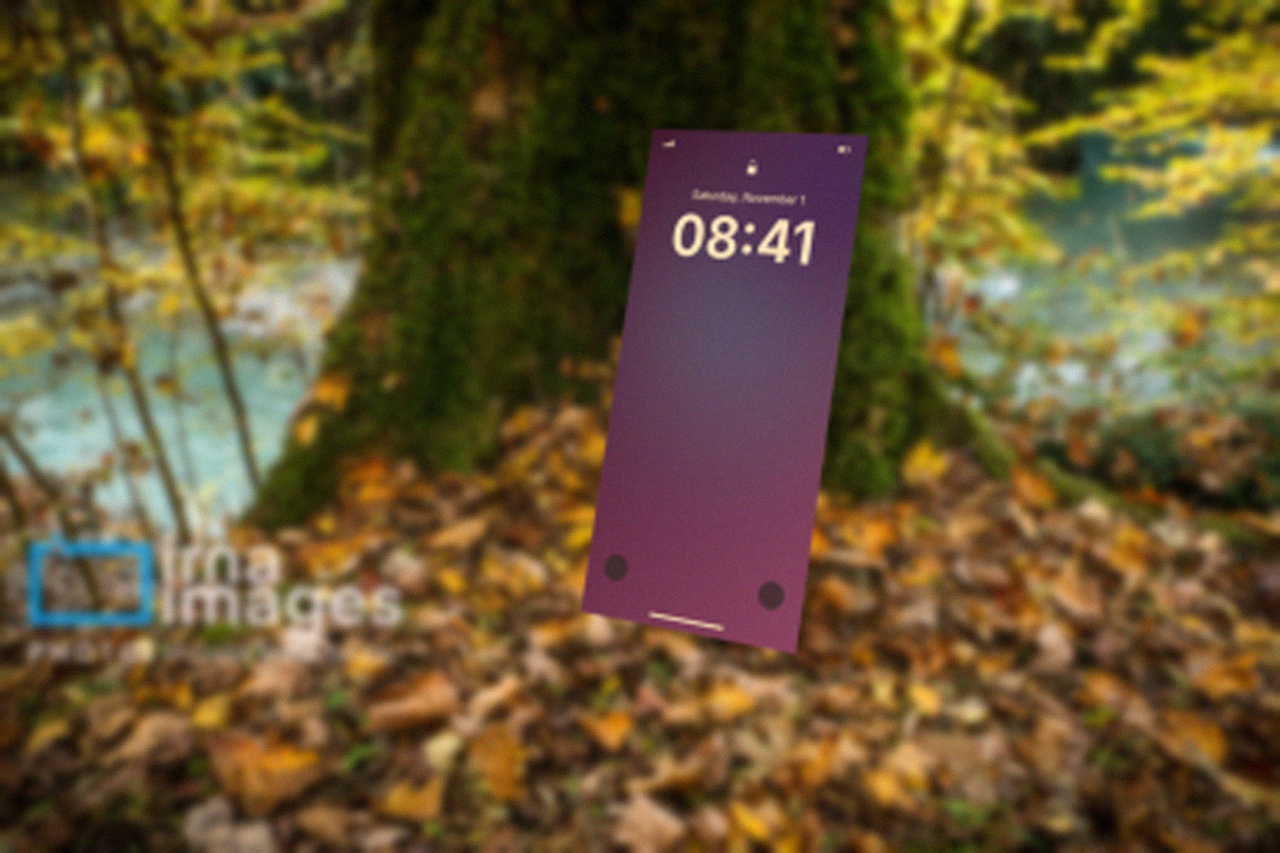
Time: {"hour": 8, "minute": 41}
